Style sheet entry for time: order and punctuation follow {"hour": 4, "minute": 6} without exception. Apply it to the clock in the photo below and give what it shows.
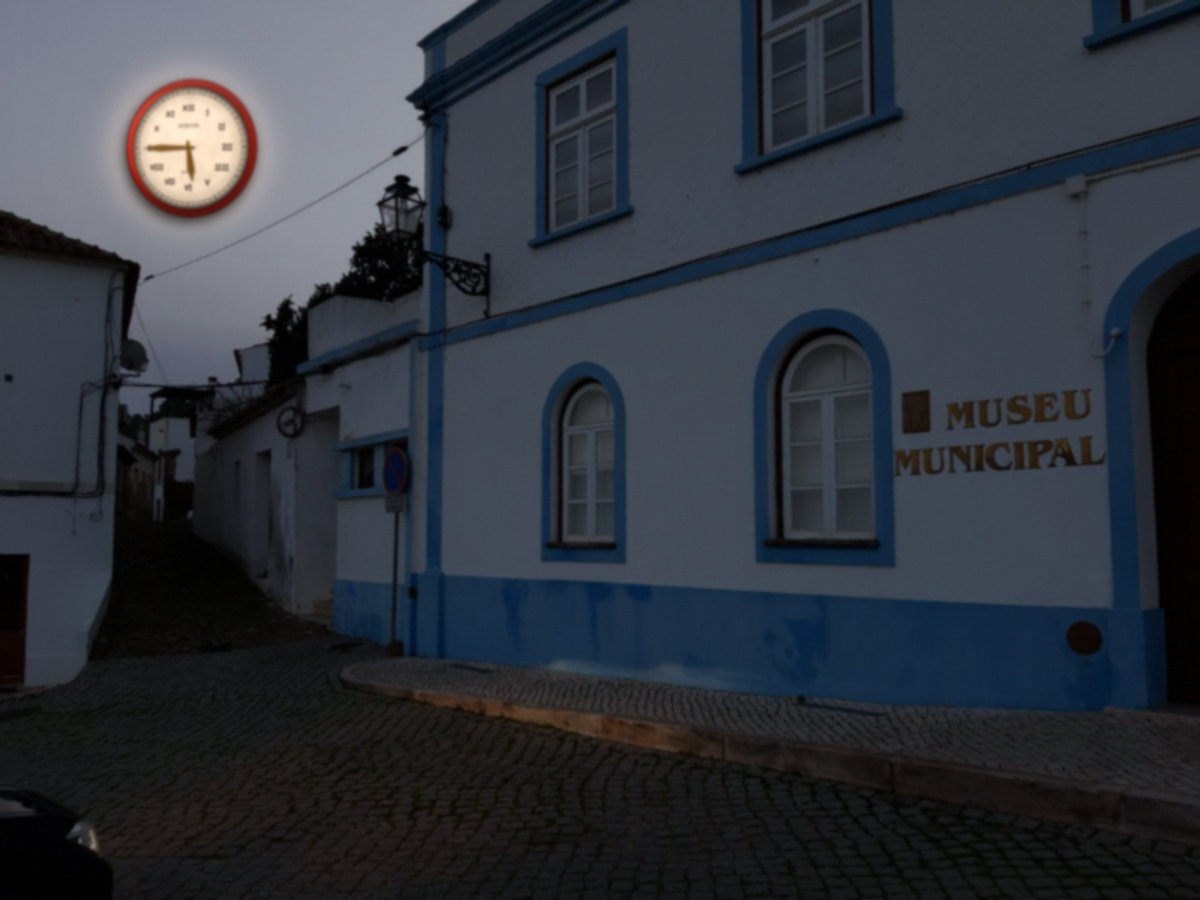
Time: {"hour": 5, "minute": 45}
